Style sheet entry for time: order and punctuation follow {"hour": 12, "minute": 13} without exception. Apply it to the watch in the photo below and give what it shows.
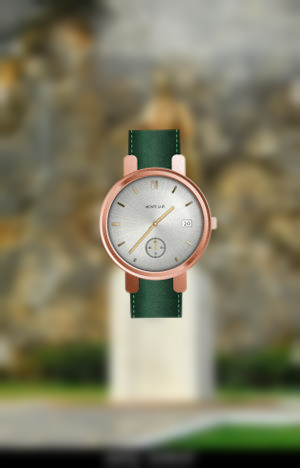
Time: {"hour": 1, "minute": 37}
